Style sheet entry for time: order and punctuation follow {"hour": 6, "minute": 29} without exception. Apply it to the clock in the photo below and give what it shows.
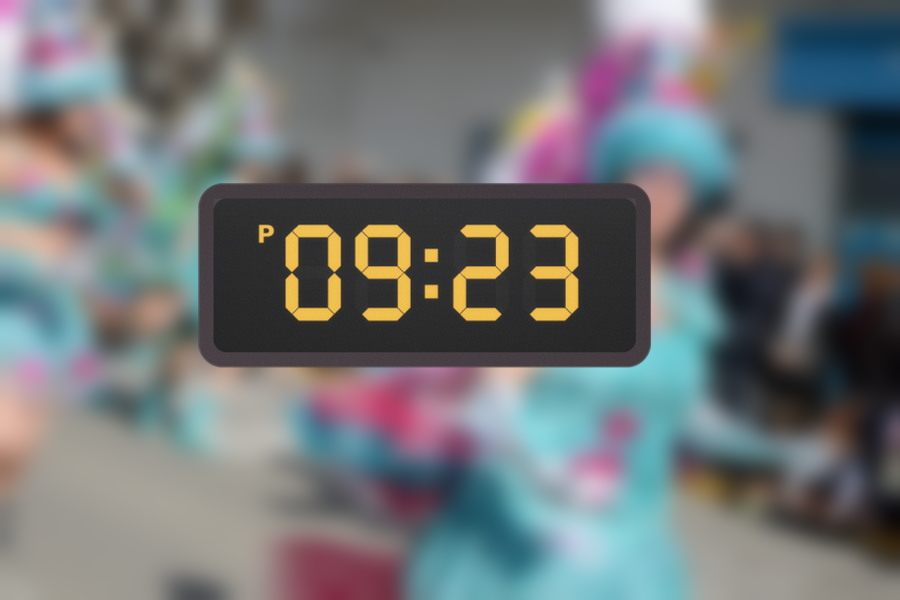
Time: {"hour": 9, "minute": 23}
